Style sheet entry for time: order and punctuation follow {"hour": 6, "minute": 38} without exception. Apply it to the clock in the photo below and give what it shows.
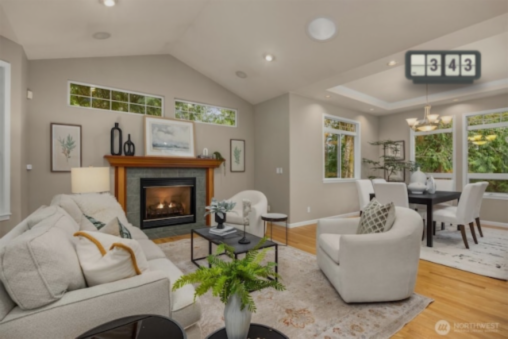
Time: {"hour": 3, "minute": 43}
